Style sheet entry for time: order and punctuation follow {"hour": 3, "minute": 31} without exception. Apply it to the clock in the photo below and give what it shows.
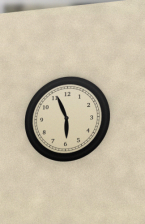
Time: {"hour": 5, "minute": 56}
